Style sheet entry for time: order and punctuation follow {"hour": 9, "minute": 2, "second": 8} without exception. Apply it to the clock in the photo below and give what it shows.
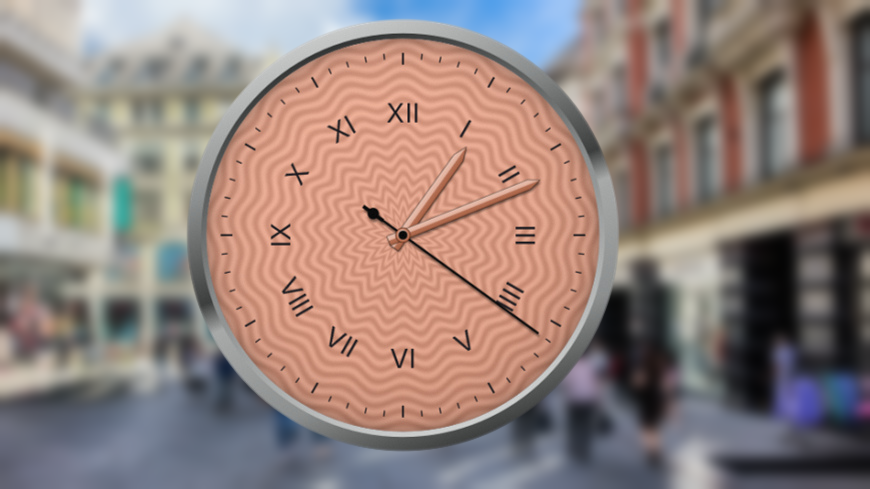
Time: {"hour": 1, "minute": 11, "second": 21}
